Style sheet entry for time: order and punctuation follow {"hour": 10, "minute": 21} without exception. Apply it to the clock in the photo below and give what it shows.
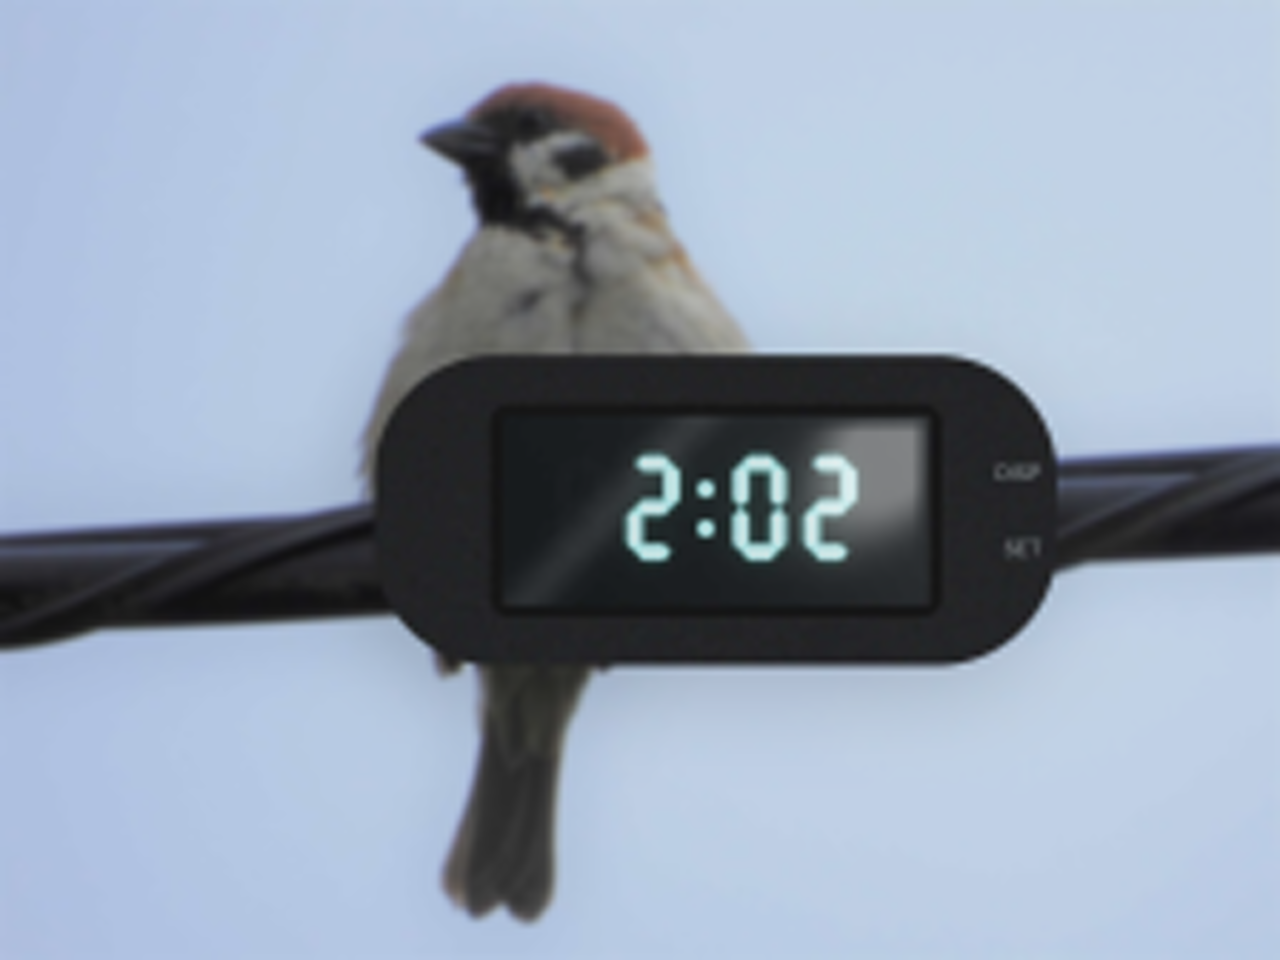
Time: {"hour": 2, "minute": 2}
